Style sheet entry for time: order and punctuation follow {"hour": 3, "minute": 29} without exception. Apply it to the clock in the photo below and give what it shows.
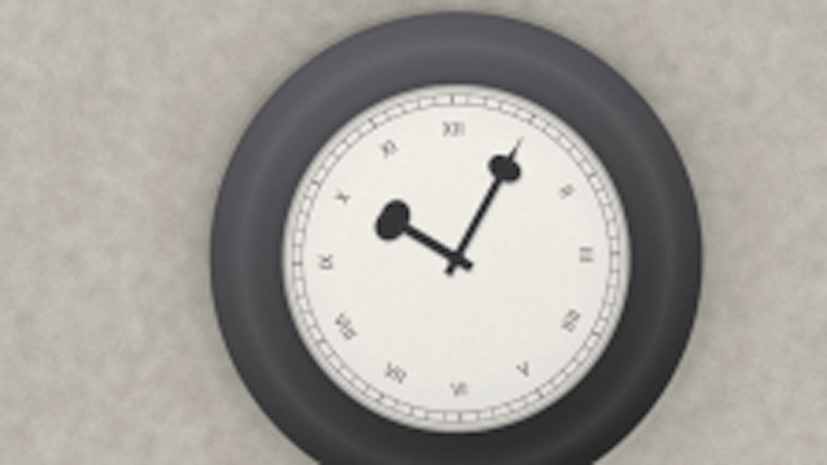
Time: {"hour": 10, "minute": 5}
